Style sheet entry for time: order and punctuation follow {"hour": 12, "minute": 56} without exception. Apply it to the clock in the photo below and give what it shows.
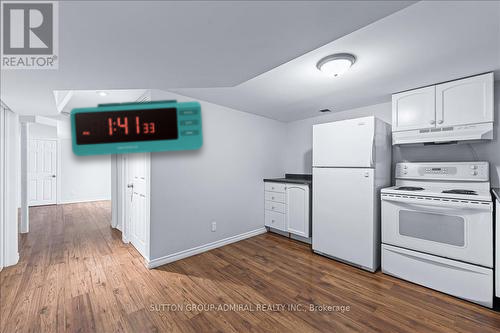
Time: {"hour": 1, "minute": 41}
